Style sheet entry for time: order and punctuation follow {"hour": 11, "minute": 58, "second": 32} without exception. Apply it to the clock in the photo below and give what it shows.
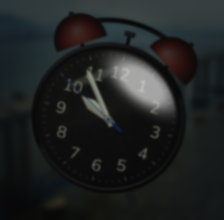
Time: {"hour": 9, "minute": 53, "second": 50}
